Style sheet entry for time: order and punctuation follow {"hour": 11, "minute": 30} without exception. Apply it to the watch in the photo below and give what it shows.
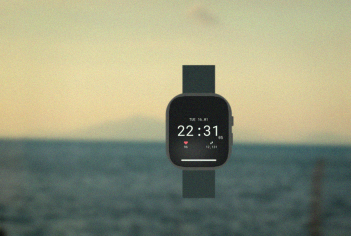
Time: {"hour": 22, "minute": 31}
